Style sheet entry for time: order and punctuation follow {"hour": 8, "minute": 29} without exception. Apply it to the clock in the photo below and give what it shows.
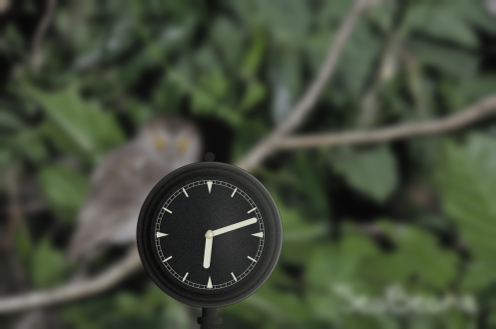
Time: {"hour": 6, "minute": 12}
